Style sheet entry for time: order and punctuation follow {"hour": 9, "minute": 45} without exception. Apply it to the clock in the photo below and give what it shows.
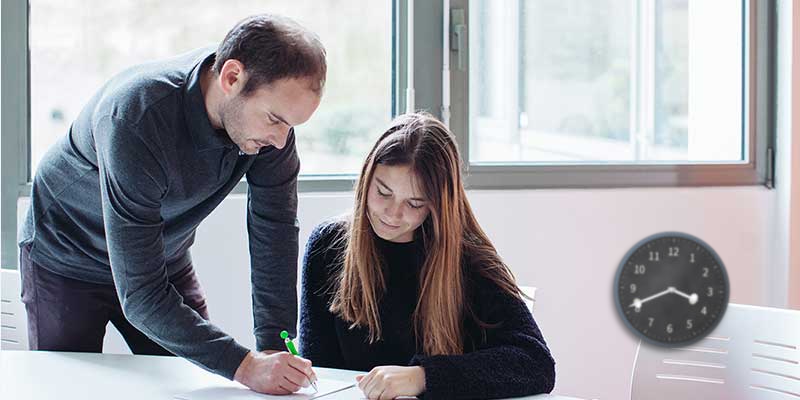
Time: {"hour": 3, "minute": 41}
